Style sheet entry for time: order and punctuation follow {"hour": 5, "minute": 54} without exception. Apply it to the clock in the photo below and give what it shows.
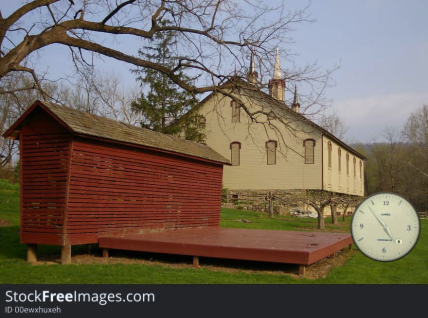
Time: {"hour": 4, "minute": 53}
